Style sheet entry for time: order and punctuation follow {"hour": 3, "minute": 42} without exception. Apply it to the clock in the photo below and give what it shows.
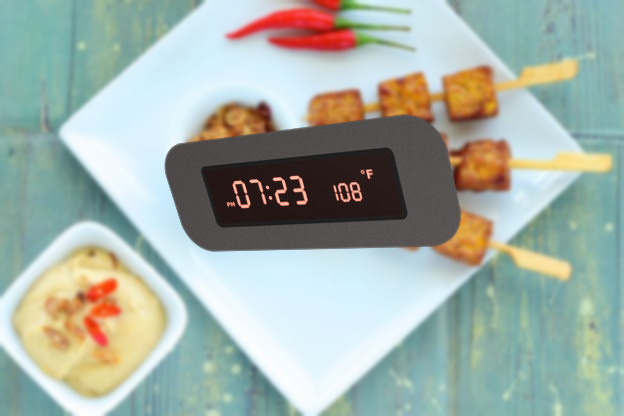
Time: {"hour": 7, "minute": 23}
